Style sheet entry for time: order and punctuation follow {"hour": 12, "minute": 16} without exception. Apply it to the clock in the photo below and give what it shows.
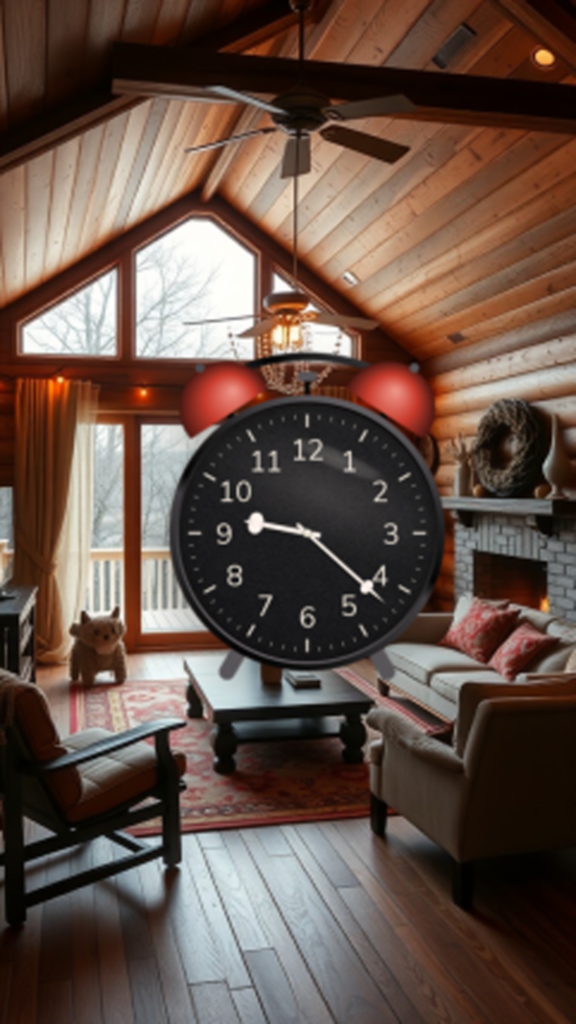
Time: {"hour": 9, "minute": 22}
